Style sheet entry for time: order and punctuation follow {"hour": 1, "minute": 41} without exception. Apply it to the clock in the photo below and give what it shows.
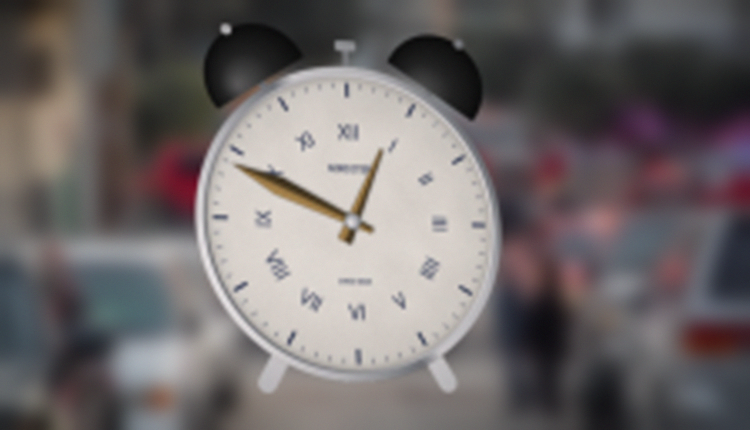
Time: {"hour": 12, "minute": 49}
